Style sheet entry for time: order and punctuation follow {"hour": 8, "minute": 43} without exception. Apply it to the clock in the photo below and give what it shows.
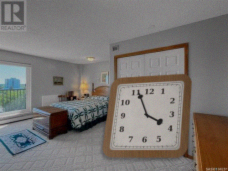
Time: {"hour": 3, "minute": 56}
